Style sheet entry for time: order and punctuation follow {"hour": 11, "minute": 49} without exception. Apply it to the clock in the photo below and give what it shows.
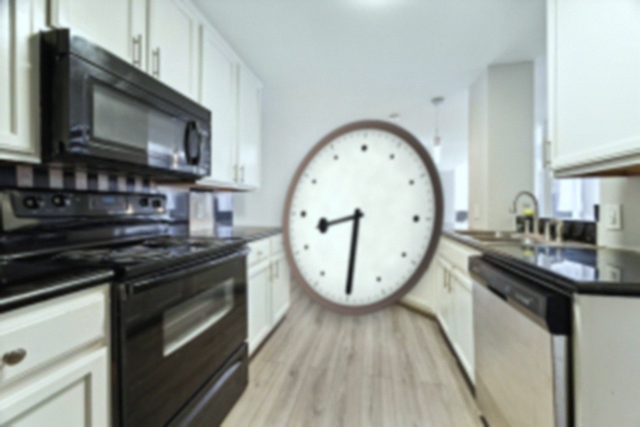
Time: {"hour": 8, "minute": 30}
